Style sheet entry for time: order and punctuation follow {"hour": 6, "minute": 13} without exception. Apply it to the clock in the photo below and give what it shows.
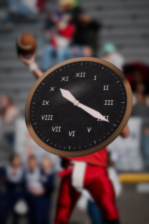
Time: {"hour": 10, "minute": 20}
